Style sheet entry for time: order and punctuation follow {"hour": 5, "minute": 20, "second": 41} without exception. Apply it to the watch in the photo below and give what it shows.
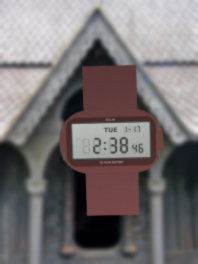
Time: {"hour": 2, "minute": 38, "second": 46}
